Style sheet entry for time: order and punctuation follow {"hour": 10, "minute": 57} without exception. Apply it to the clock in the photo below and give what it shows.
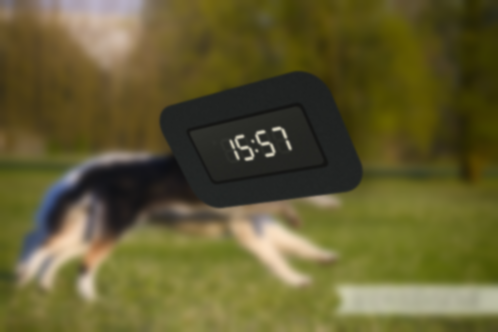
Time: {"hour": 15, "minute": 57}
